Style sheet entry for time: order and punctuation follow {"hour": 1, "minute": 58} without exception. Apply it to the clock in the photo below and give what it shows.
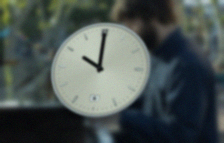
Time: {"hour": 10, "minute": 0}
